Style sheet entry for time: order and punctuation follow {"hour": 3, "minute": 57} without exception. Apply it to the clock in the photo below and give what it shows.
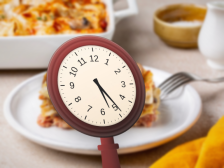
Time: {"hour": 5, "minute": 24}
